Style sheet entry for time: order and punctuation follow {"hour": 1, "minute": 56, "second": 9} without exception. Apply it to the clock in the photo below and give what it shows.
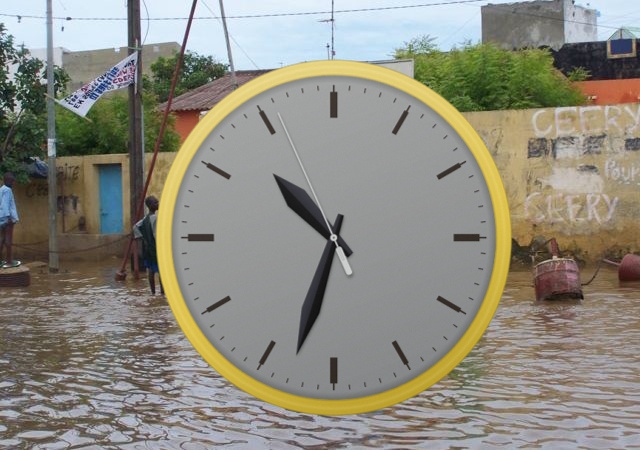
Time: {"hour": 10, "minute": 32, "second": 56}
